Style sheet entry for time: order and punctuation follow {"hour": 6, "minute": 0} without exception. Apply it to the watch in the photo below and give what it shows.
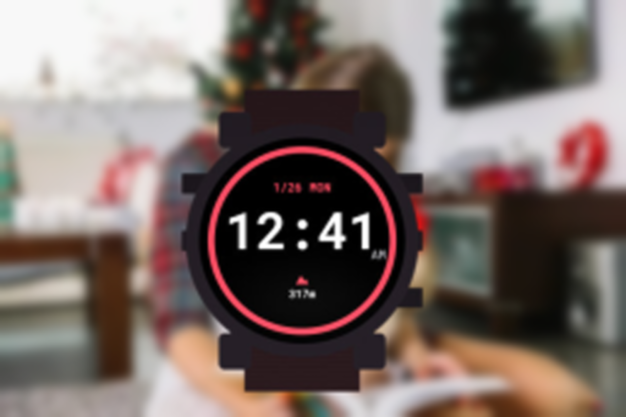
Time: {"hour": 12, "minute": 41}
